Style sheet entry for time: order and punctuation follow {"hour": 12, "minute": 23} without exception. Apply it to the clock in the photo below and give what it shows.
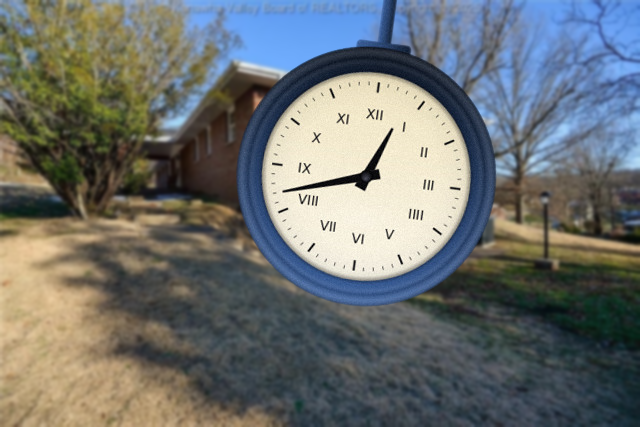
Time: {"hour": 12, "minute": 42}
